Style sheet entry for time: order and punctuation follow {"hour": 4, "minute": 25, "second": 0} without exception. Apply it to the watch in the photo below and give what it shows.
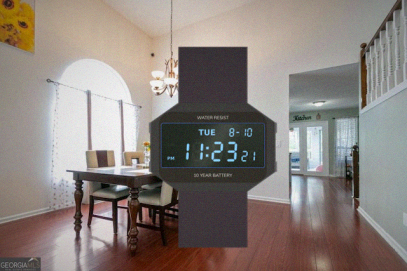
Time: {"hour": 11, "minute": 23, "second": 21}
